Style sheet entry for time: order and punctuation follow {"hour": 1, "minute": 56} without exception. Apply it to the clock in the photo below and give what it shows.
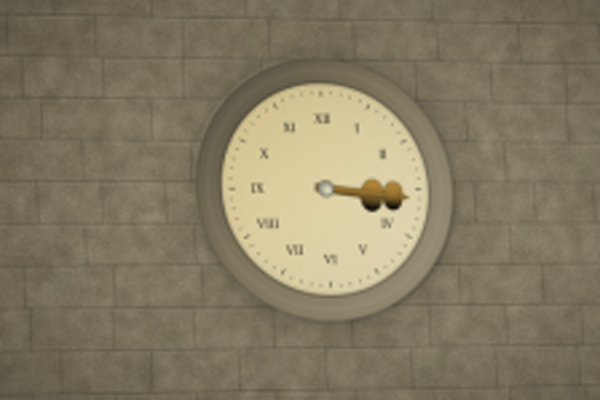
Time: {"hour": 3, "minute": 16}
